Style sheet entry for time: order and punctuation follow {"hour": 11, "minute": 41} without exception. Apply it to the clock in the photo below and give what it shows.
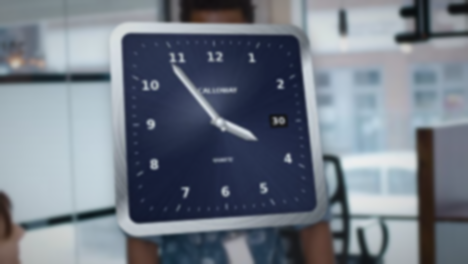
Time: {"hour": 3, "minute": 54}
